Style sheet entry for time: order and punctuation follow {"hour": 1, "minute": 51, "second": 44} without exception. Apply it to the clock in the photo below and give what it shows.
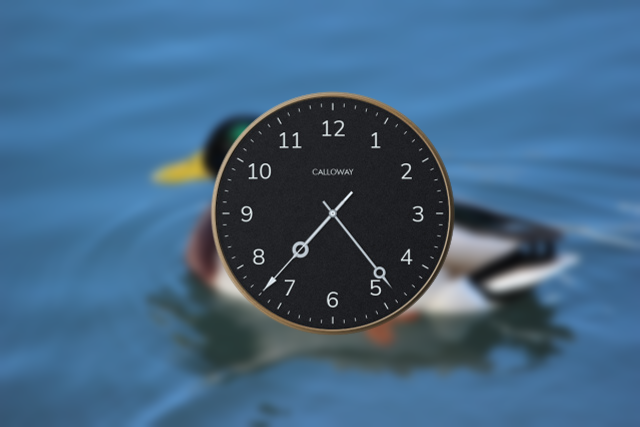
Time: {"hour": 7, "minute": 23, "second": 37}
